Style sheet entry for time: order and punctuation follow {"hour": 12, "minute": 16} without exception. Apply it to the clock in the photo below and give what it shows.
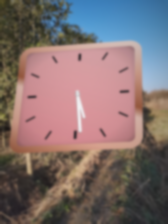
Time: {"hour": 5, "minute": 29}
